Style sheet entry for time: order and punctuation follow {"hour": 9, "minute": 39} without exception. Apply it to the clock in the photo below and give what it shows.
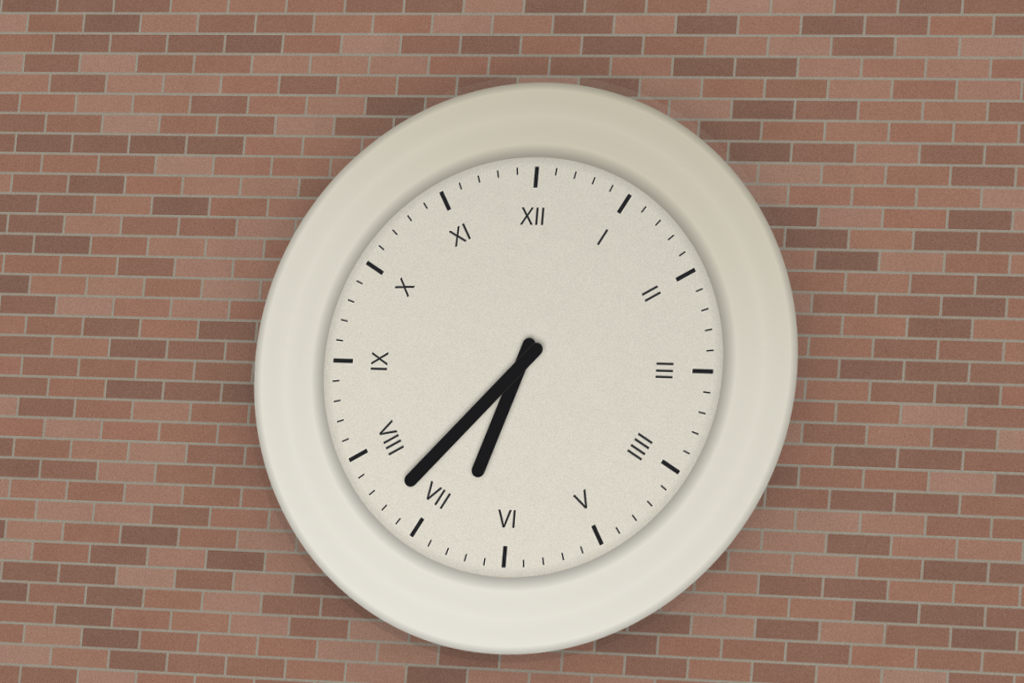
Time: {"hour": 6, "minute": 37}
